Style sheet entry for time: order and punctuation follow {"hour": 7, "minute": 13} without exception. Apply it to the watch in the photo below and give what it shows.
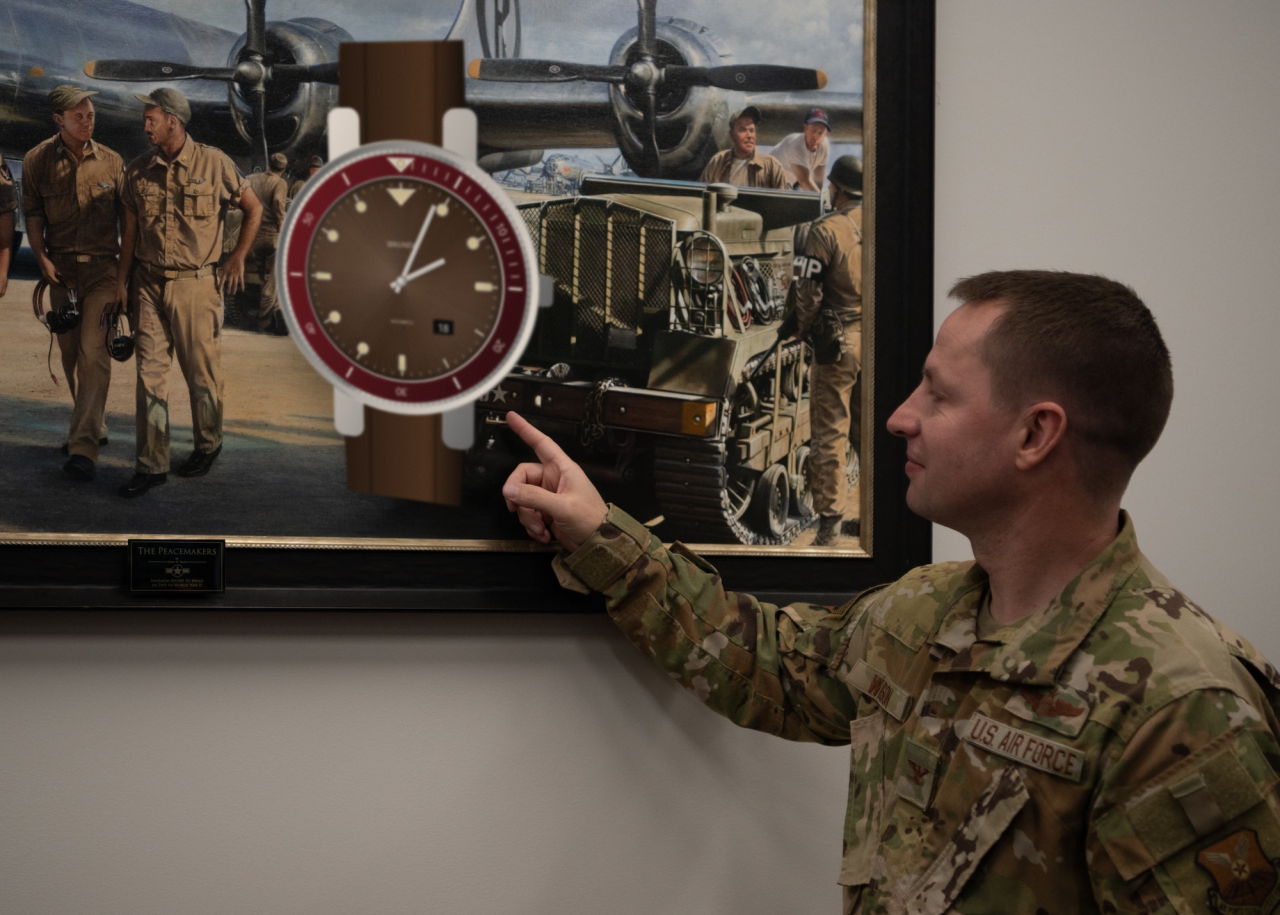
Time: {"hour": 2, "minute": 4}
